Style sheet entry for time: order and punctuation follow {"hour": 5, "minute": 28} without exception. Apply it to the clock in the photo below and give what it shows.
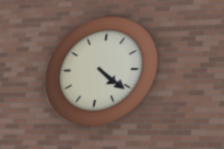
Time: {"hour": 4, "minute": 21}
